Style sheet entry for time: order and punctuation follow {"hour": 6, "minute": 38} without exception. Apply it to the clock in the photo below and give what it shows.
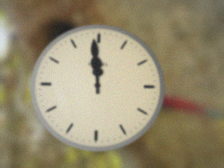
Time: {"hour": 11, "minute": 59}
